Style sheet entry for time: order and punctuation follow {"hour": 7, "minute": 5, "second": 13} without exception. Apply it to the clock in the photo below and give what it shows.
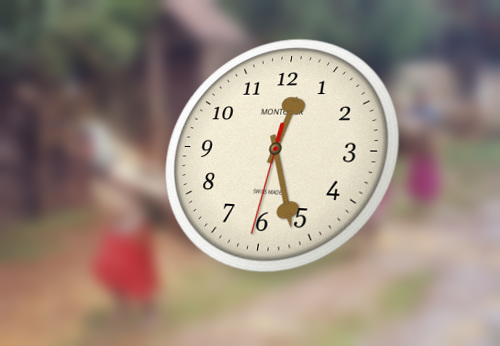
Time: {"hour": 12, "minute": 26, "second": 31}
